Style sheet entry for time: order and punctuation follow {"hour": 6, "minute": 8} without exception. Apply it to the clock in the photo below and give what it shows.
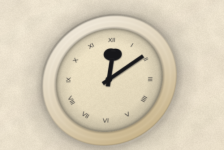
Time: {"hour": 12, "minute": 9}
